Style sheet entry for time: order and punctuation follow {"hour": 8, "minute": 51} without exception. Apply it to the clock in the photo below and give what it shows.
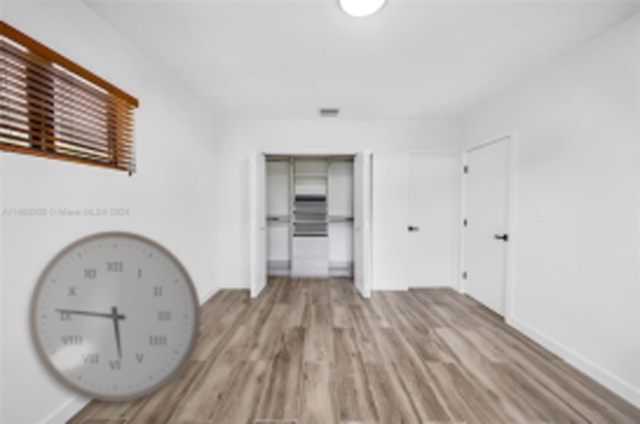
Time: {"hour": 5, "minute": 46}
